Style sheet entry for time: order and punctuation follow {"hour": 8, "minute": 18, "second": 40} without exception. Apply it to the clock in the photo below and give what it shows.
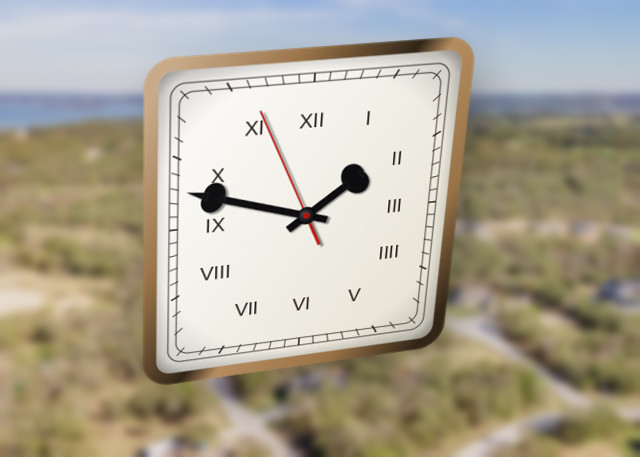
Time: {"hour": 1, "minute": 47, "second": 56}
